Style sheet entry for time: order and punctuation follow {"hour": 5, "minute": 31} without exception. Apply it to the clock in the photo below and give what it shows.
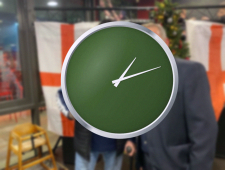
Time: {"hour": 1, "minute": 12}
